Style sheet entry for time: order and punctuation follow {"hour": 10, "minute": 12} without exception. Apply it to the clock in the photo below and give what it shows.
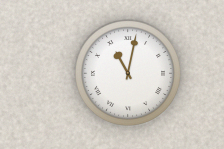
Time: {"hour": 11, "minute": 2}
